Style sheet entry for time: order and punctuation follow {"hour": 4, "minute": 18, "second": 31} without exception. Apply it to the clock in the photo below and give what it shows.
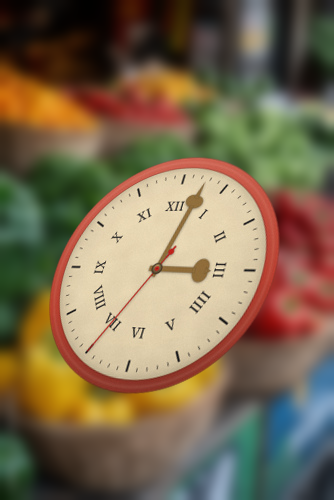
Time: {"hour": 3, "minute": 2, "second": 35}
